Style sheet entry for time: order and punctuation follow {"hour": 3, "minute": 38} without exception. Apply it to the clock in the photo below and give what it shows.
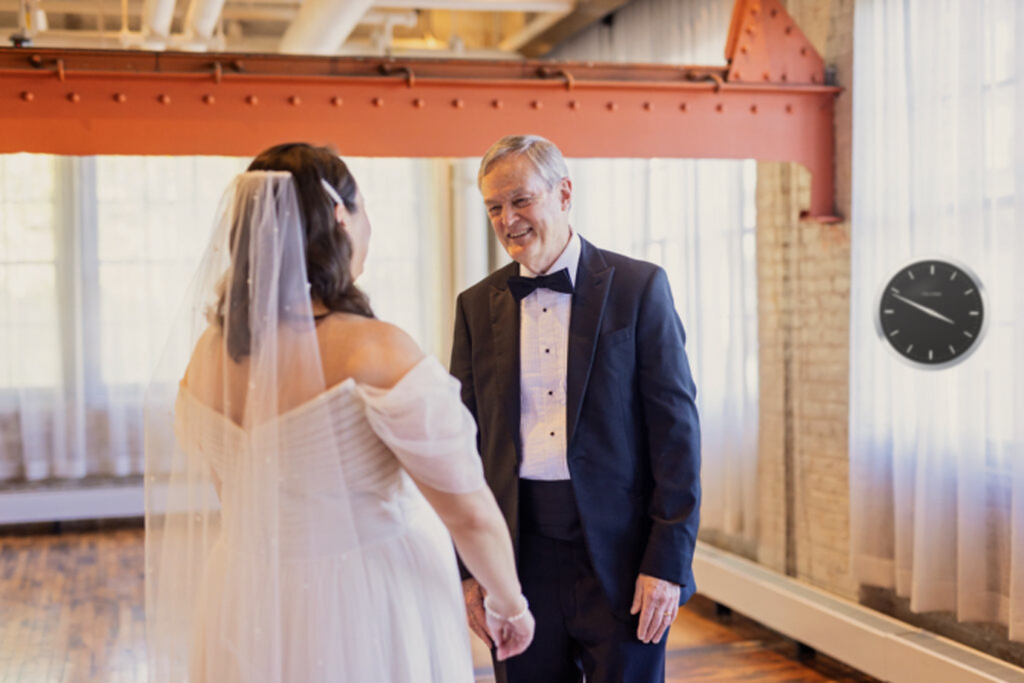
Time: {"hour": 3, "minute": 49}
